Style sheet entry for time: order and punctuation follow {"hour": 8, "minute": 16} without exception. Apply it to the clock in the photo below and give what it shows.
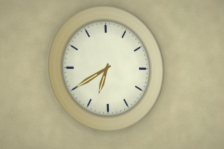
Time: {"hour": 6, "minute": 40}
